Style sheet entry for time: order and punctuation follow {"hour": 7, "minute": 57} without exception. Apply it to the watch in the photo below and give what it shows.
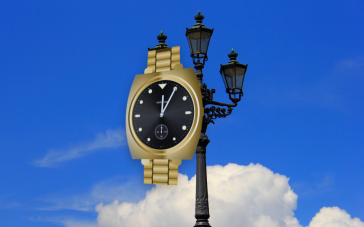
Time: {"hour": 12, "minute": 5}
